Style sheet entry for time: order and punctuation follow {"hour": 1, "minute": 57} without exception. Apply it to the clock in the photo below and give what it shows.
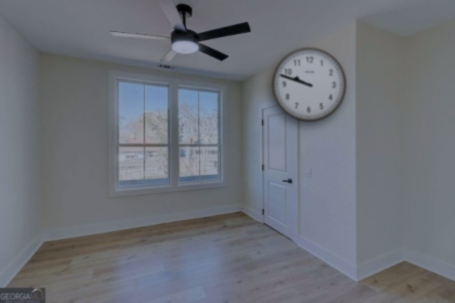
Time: {"hour": 9, "minute": 48}
